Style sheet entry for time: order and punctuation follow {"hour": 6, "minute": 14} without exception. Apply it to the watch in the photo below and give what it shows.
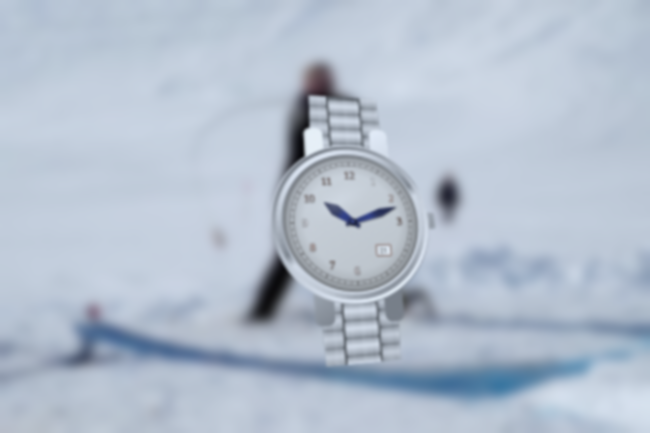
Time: {"hour": 10, "minute": 12}
